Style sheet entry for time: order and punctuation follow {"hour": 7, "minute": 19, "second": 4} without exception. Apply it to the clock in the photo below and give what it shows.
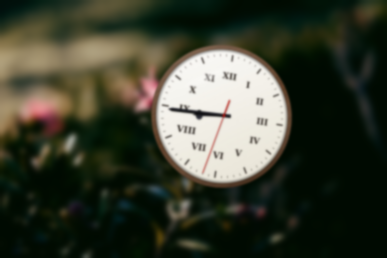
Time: {"hour": 8, "minute": 44, "second": 32}
